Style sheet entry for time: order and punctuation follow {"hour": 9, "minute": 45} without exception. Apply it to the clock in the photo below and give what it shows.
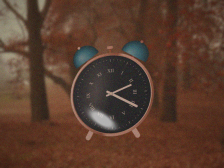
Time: {"hour": 2, "minute": 20}
